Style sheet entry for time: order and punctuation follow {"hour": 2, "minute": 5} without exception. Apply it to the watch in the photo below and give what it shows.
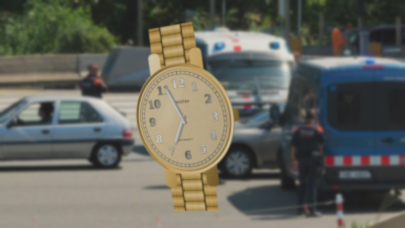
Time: {"hour": 6, "minute": 56}
